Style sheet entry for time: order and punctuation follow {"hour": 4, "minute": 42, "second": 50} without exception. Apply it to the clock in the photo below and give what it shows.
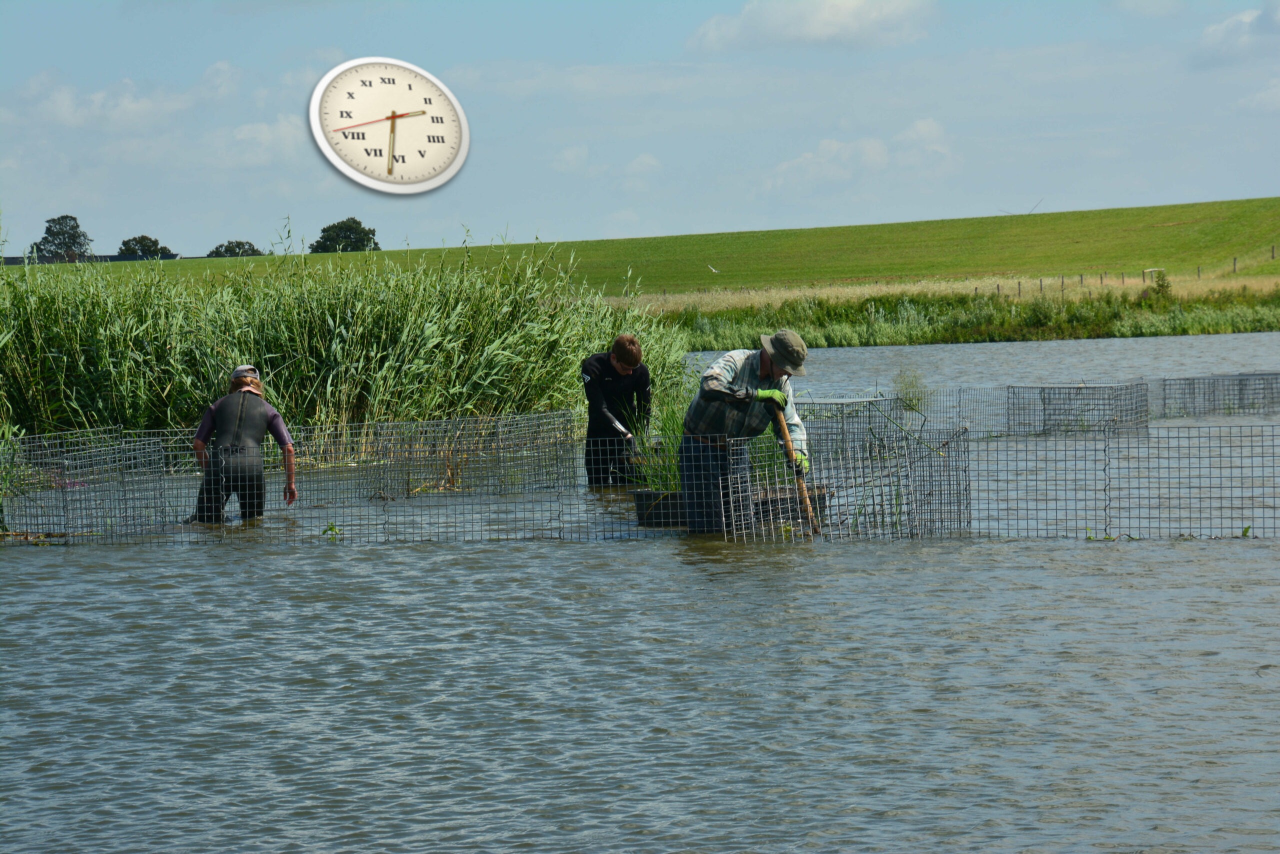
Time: {"hour": 2, "minute": 31, "second": 42}
